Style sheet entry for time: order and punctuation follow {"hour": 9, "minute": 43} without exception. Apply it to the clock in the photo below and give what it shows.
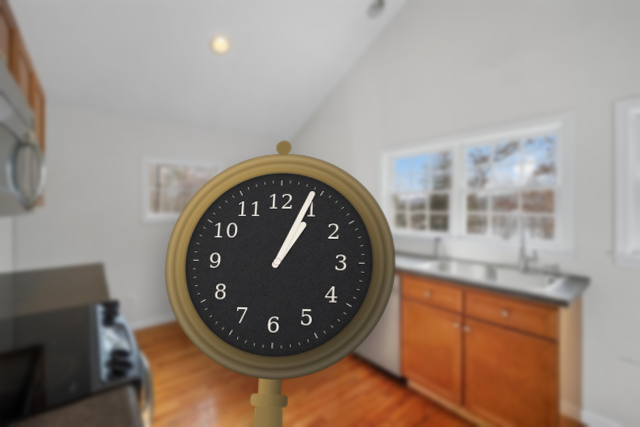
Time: {"hour": 1, "minute": 4}
